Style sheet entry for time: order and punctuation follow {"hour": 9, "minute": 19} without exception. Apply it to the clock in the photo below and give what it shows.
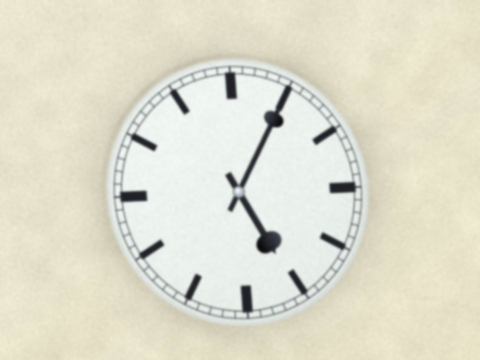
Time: {"hour": 5, "minute": 5}
